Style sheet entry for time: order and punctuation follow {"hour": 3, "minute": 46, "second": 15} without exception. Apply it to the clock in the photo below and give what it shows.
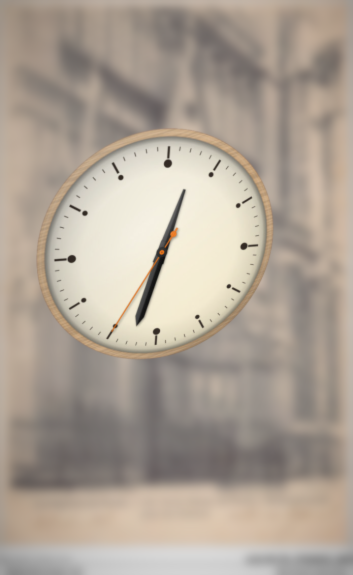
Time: {"hour": 12, "minute": 32, "second": 35}
